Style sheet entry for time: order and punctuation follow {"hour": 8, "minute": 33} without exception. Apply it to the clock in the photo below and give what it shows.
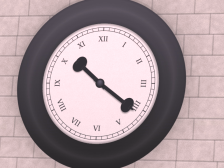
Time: {"hour": 10, "minute": 21}
